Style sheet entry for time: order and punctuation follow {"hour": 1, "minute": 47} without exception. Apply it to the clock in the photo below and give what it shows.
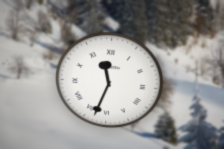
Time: {"hour": 11, "minute": 33}
